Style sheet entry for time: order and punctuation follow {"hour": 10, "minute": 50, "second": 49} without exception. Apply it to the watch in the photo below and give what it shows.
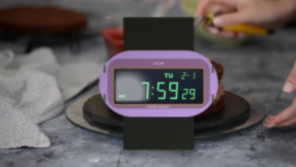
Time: {"hour": 7, "minute": 59, "second": 29}
